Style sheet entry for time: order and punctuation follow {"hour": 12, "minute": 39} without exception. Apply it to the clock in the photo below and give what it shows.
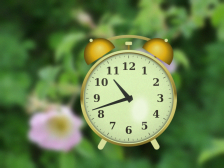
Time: {"hour": 10, "minute": 42}
